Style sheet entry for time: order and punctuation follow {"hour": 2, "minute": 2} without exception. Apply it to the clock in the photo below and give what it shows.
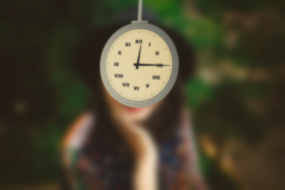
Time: {"hour": 12, "minute": 15}
